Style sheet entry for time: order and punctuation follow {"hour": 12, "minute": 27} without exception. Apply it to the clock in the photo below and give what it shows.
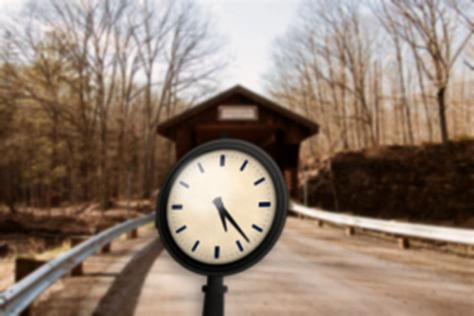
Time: {"hour": 5, "minute": 23}
